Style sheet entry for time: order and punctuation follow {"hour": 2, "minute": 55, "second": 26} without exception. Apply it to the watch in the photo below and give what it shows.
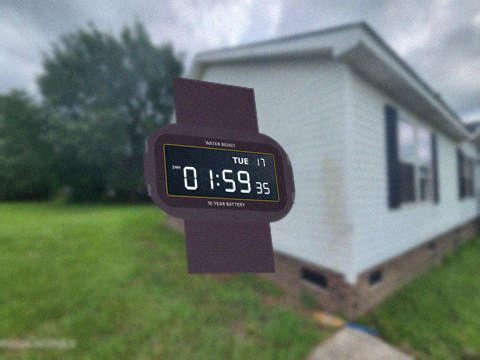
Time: {"hour": 1, "minute": 59, "second": 35}
